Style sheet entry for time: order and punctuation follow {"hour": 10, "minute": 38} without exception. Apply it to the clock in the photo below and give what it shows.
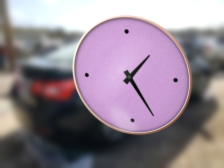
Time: {"hour": 1, "minute": 25}
